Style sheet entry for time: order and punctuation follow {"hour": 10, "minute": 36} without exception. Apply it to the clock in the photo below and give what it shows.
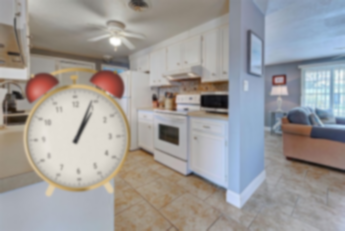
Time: {"hour": 1, "minute": 4}
